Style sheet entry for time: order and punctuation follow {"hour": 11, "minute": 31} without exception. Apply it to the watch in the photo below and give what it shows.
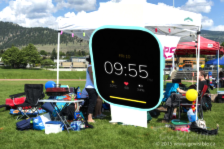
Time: {"hour": 9, "minute": 55}
